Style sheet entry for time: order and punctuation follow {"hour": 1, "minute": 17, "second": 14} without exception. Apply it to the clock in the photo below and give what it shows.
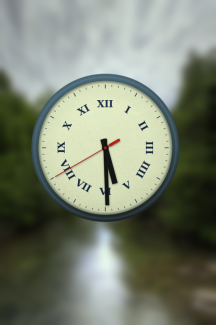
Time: {"hour": 5, "minute": 29, "second": 40}
